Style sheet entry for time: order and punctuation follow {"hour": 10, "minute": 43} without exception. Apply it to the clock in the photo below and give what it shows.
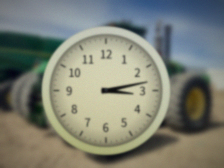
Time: {"hour": 3, "minute": 13}
